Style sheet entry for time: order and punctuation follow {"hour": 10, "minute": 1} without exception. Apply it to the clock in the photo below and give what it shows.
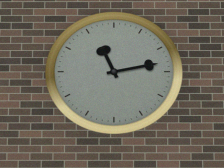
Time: {"hour": 11, "minute": 13}
